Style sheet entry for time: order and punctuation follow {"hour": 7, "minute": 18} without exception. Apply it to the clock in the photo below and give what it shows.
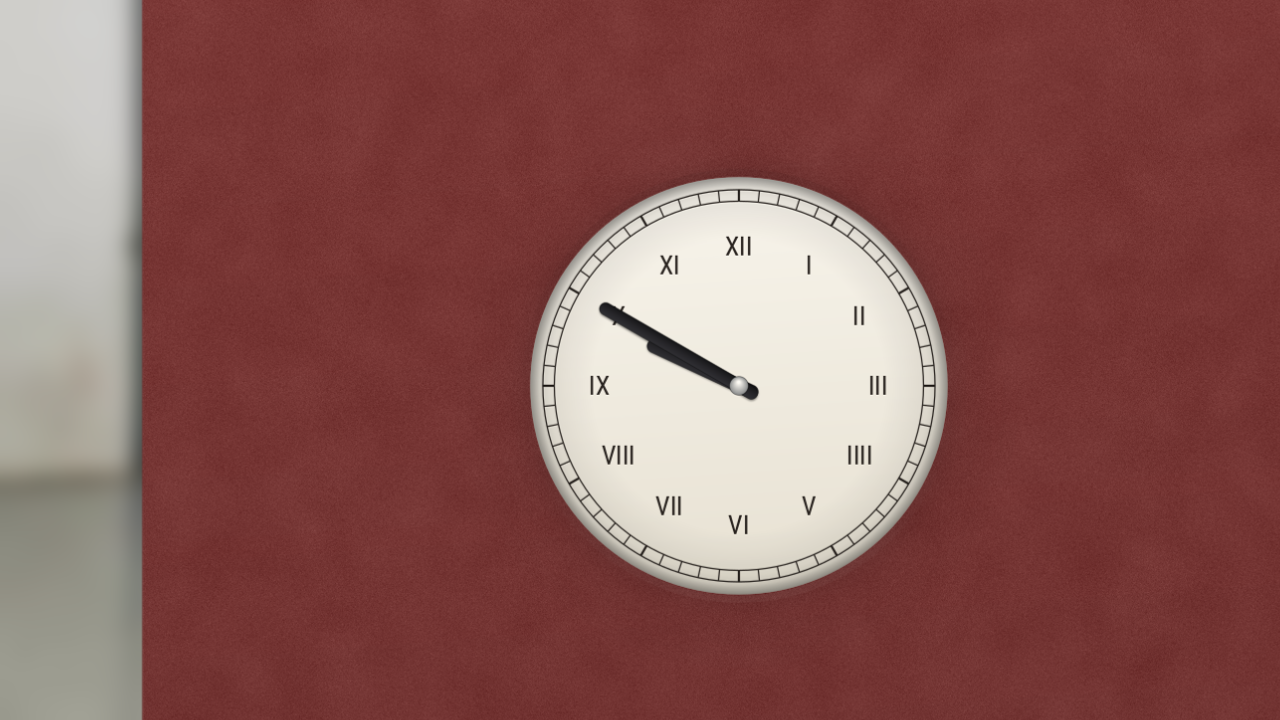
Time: {"hour": 9, "minute": 50}
